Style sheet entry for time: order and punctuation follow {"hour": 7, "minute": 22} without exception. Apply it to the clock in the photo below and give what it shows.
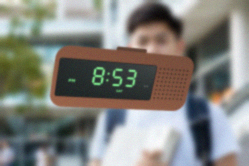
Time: {"hour": 8, "minute": 53}
